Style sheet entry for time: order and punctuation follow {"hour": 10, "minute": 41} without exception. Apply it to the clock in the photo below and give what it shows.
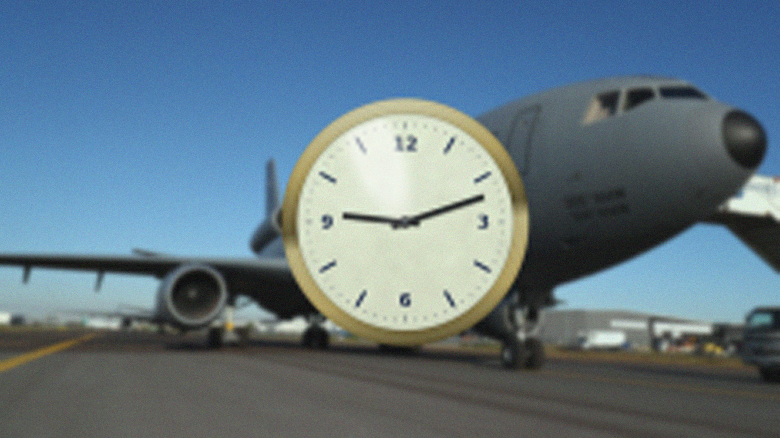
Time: {"hour": 9, "minute": 12}
